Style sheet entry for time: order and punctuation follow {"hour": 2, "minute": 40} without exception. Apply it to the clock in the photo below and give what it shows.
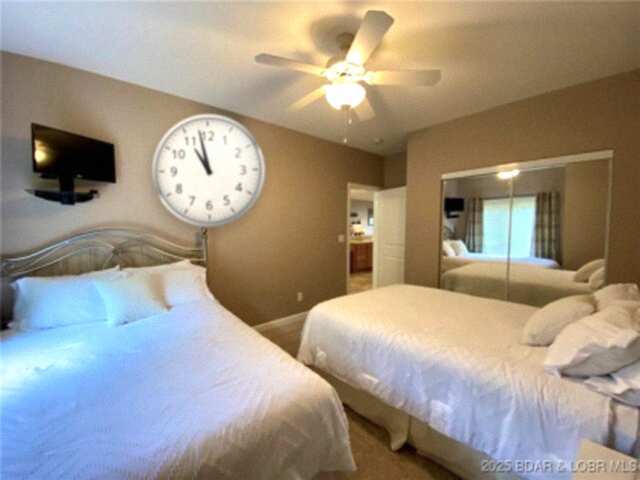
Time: {"hour": 10, "minute": 58}
